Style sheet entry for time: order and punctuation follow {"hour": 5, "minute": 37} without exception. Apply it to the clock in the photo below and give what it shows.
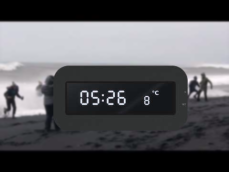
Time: {"hour": 5, "minute": 26}
